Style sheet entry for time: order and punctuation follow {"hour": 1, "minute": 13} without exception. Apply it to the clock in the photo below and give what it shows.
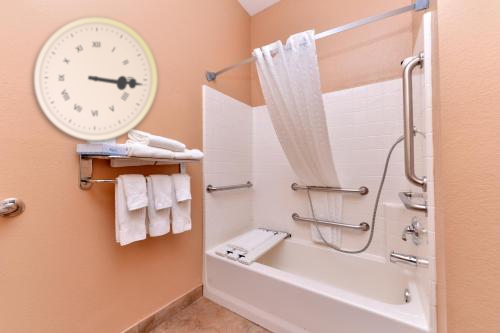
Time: {"hour": 3, "minute": 16}
